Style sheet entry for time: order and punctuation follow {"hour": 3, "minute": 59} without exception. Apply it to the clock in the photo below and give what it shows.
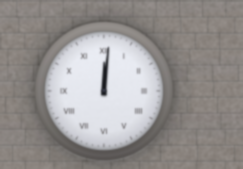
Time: {"hour": 12, "minute": 1}
